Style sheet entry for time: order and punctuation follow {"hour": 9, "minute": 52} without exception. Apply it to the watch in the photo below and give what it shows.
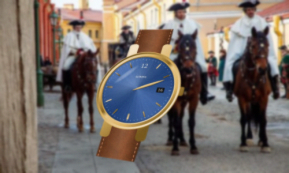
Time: {"hour": 2, "minute": 11}
